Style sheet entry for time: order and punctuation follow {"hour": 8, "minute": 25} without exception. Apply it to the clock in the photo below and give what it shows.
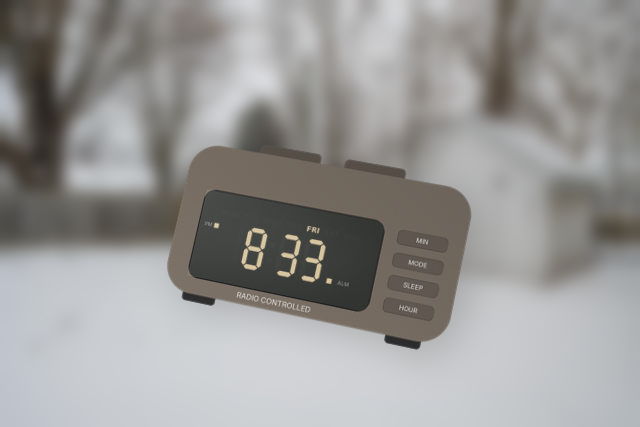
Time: {"hour": 8, "minute": 33}
